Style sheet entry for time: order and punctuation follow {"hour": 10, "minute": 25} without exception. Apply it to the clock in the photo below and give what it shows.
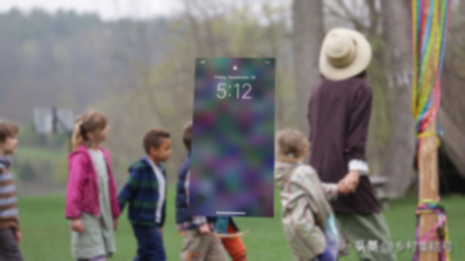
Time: {"hour": 5, "minute": 12}
